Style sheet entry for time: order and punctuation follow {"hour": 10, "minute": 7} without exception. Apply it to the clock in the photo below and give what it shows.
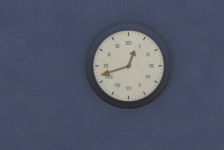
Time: {"hour": 12, "minute": 42}
